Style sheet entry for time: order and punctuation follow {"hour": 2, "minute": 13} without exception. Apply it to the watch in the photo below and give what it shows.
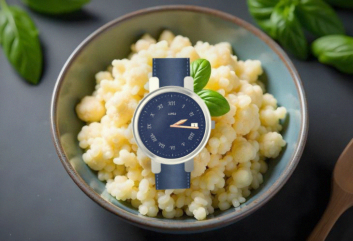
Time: {"hour": 2, "minute": 16}
